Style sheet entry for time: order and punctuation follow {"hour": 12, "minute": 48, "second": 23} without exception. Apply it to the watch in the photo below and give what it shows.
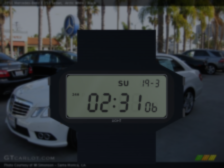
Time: {"hour": 2, "minute": 31, "second": 6}
